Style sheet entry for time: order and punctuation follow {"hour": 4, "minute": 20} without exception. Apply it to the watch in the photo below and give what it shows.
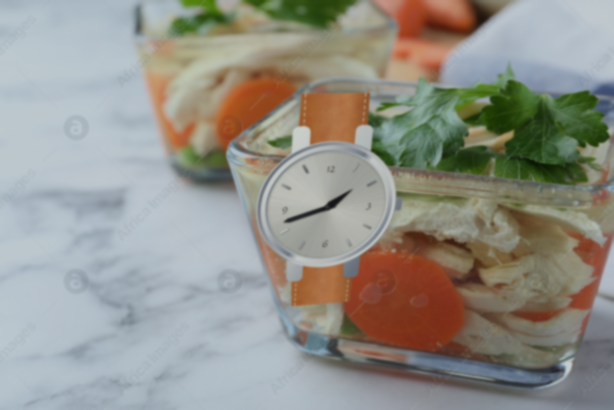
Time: {"hour": 1, "minute": 42}
